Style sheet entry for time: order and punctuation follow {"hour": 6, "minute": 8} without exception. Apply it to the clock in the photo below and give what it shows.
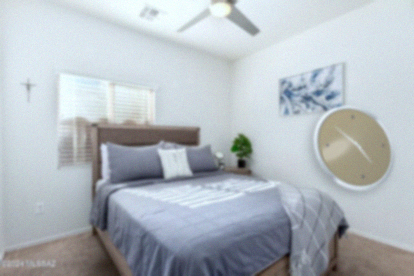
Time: {"hour": 4, "minute": 52}
